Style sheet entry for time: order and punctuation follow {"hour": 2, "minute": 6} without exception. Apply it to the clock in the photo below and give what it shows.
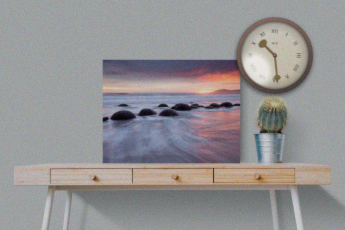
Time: {"hour": 10, "minute": 29}
